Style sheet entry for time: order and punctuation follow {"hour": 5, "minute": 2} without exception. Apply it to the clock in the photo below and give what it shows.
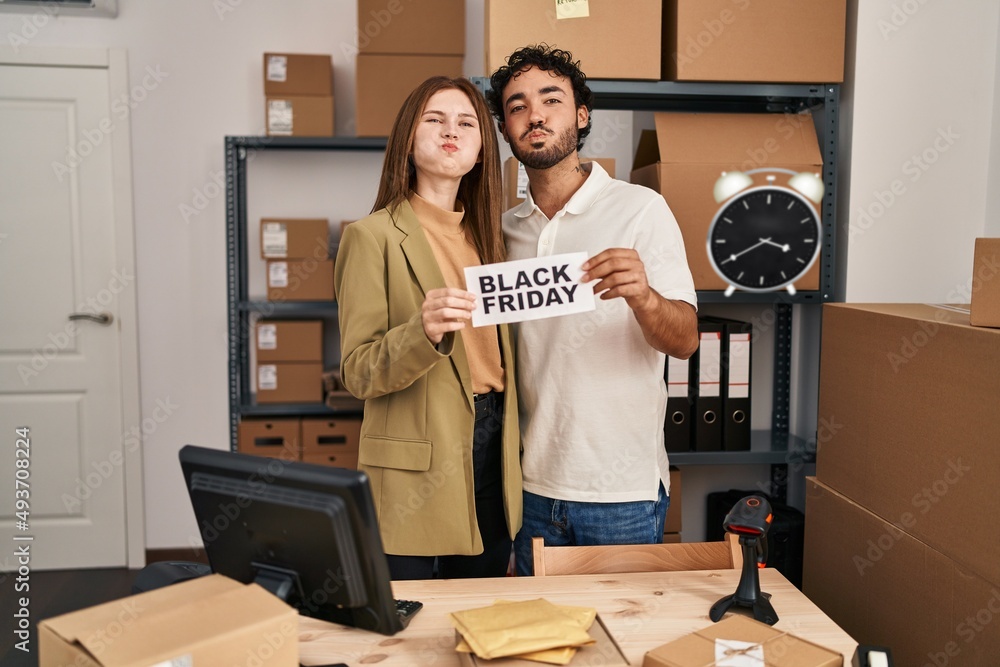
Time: {"hour": 3, "minute": 40}
